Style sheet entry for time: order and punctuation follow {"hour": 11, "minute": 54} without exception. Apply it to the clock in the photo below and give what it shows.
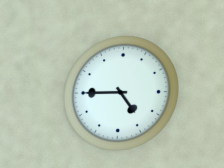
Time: {"hour": 4, "minute": 45}
